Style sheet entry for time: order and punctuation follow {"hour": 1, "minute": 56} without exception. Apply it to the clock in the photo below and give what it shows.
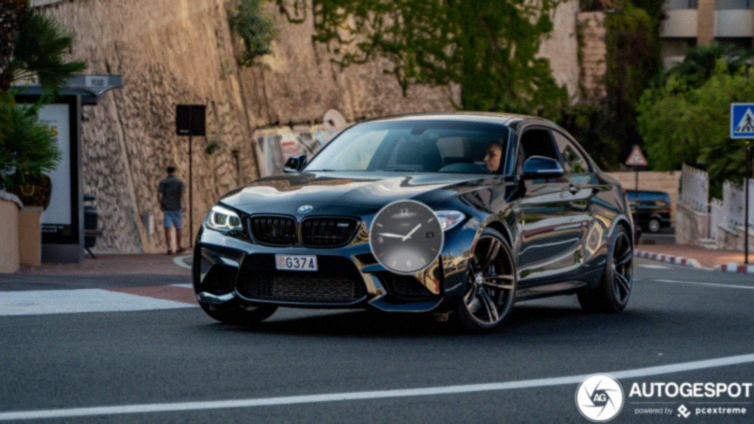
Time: {"hour": 1, "minute": 47}
